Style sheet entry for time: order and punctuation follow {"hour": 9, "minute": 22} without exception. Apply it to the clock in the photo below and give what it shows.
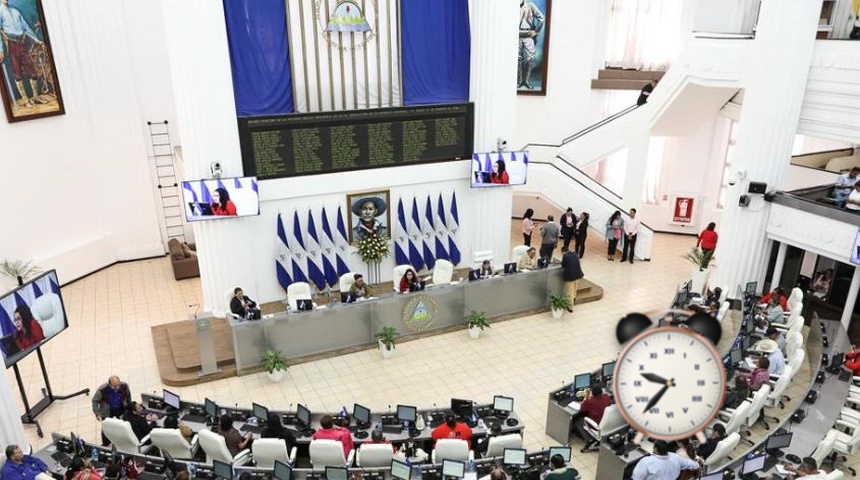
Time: {"hour": 9, "minute": 37}
